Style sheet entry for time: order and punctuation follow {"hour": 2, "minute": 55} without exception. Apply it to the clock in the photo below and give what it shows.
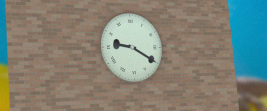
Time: {"hour": 9, "minute": 20}
